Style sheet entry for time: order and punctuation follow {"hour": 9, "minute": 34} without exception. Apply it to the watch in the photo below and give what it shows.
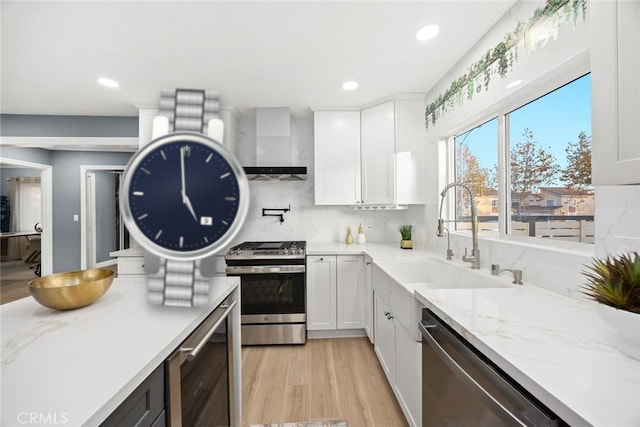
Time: {"hour": 4, "minute": 59}
